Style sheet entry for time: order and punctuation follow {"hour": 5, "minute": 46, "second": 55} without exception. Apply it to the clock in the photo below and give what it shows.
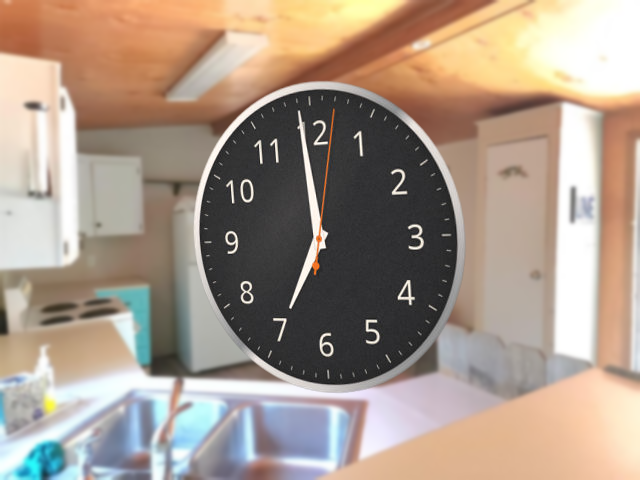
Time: {"hour": 6, "minute": 59, "second": 2}
